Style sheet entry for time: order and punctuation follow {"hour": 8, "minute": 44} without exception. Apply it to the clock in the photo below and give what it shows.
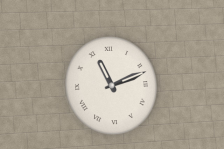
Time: {"hour": 11, "minute": 12}
